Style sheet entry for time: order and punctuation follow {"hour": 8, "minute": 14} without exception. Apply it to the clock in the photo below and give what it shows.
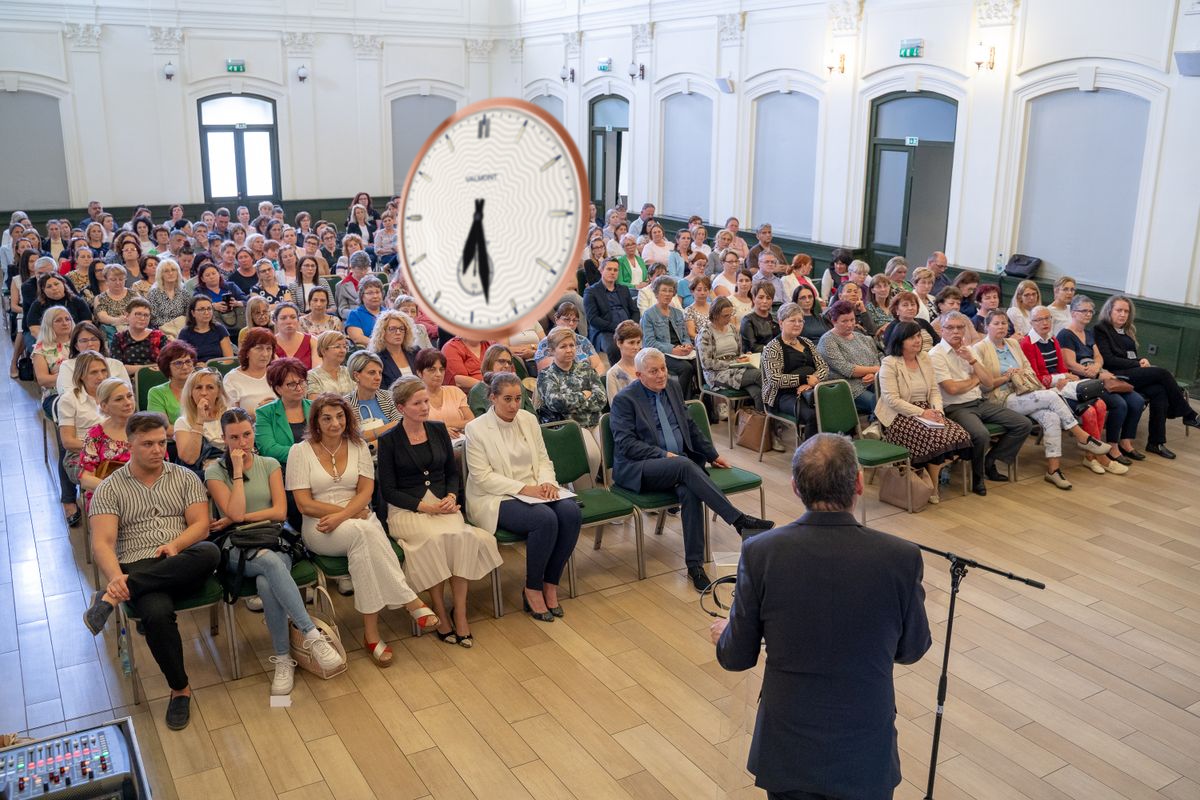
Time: {"hour": 6, "minute": 28}
